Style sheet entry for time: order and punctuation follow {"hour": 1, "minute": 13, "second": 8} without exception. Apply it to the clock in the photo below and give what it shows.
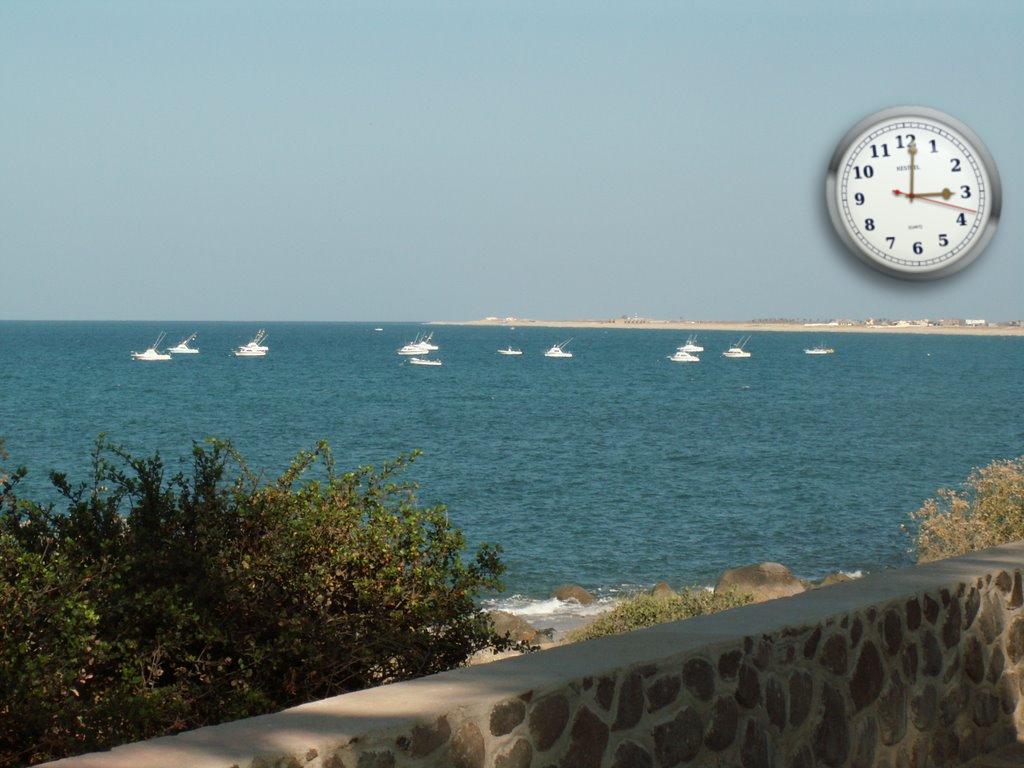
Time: {"hour": 3, "minute": 1, "second": 18}
